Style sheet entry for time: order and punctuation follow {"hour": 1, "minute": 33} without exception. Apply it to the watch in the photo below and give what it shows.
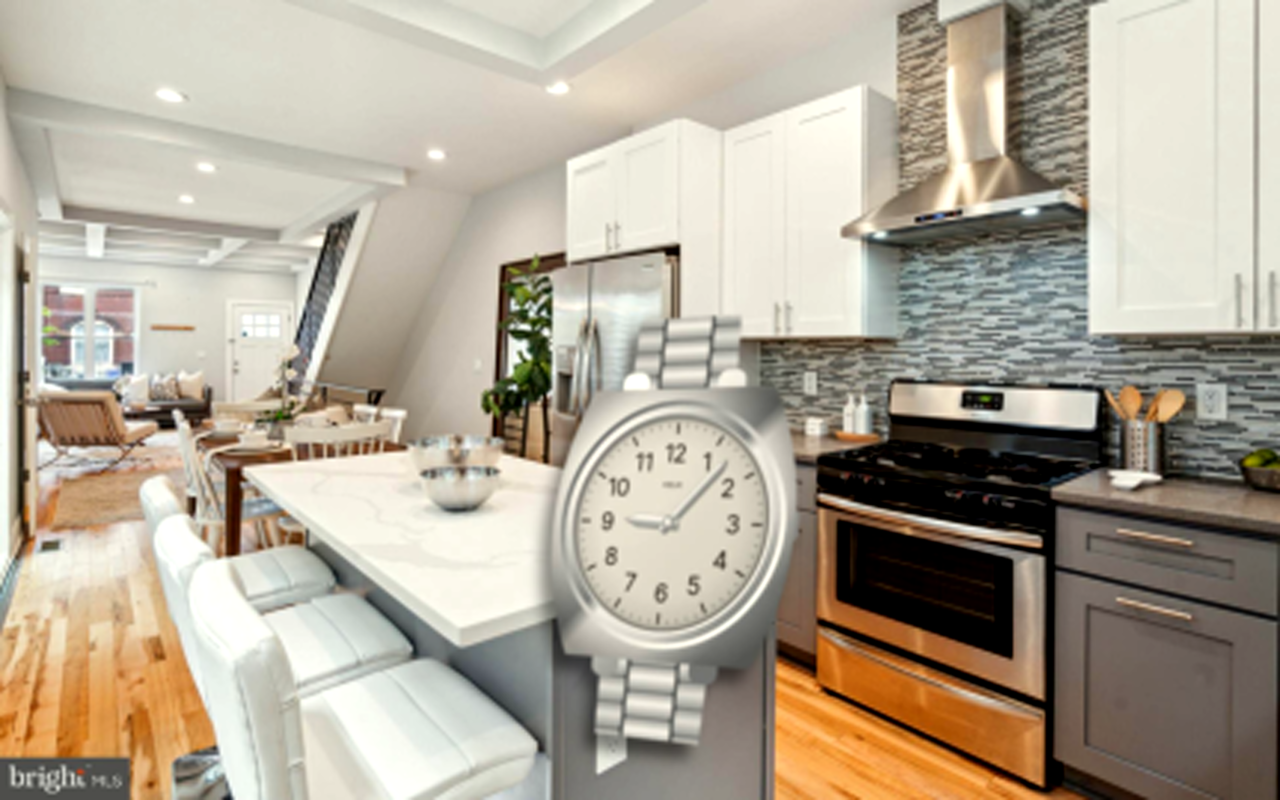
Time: {"hour": 9, "minute": 7}
